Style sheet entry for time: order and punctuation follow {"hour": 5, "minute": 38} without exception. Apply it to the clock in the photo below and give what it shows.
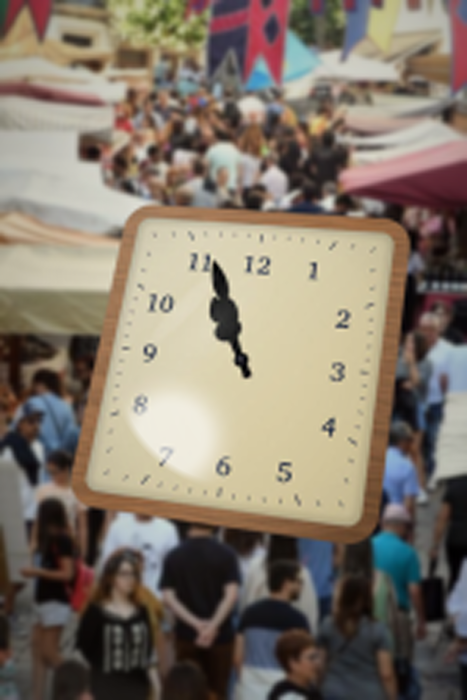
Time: {"hour": 10, "minute": 56}
